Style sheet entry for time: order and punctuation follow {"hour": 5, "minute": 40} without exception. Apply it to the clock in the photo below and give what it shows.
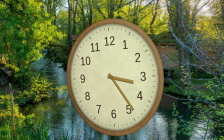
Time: {"hour": 3, "minute": 24}
